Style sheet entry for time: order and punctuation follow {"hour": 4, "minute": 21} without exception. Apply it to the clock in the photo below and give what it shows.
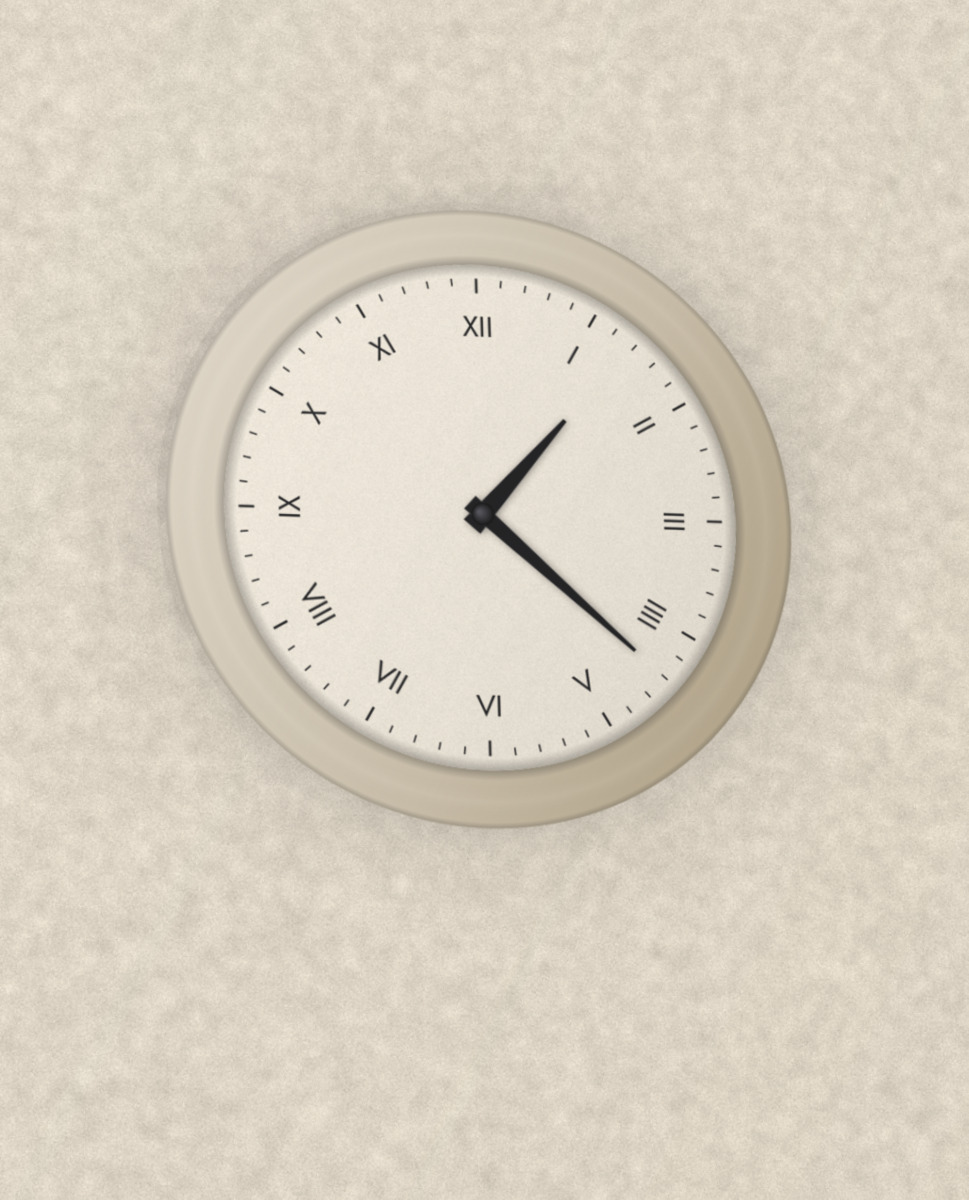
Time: {"hour": 1, "minute": 22}
